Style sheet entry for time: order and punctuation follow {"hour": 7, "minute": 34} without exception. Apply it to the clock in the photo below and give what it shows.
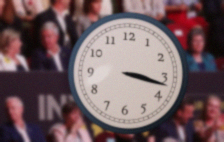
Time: {"hour": 3, "minute": 17}
